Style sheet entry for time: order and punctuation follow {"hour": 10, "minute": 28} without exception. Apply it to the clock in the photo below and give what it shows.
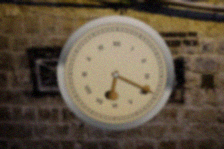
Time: {"hour": 6, "minute": 19}
